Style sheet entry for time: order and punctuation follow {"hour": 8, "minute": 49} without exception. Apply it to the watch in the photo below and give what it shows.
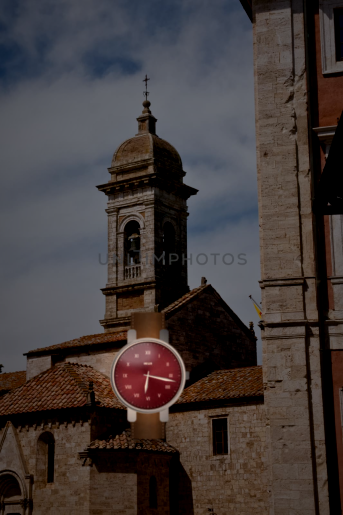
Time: {"hour": 6, "minute": 17}
